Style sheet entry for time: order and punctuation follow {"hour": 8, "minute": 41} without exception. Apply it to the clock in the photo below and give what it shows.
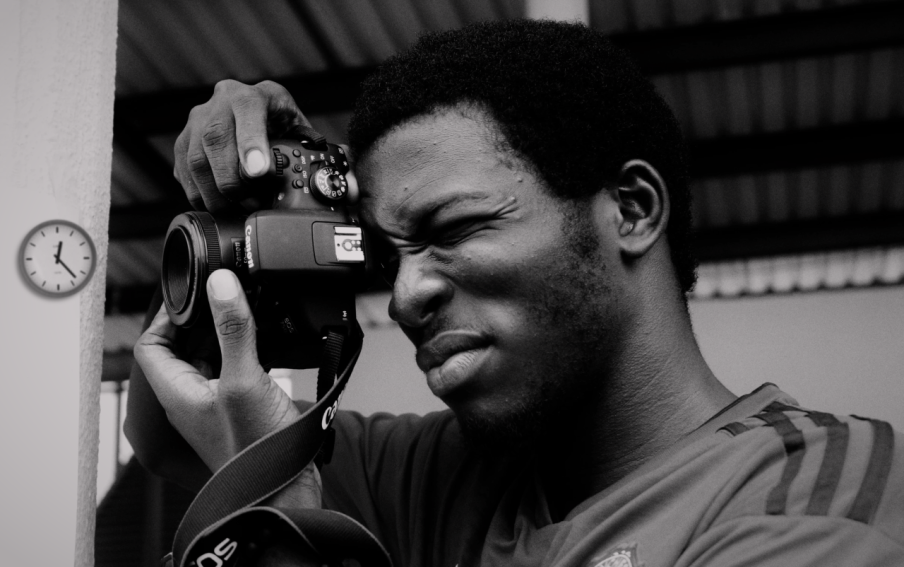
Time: {"hour": 12, "minute": 23}
